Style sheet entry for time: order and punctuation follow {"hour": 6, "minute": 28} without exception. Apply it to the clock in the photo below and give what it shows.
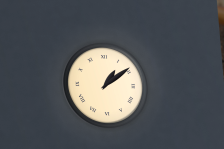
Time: {"hour": 1, "minute": 9}
